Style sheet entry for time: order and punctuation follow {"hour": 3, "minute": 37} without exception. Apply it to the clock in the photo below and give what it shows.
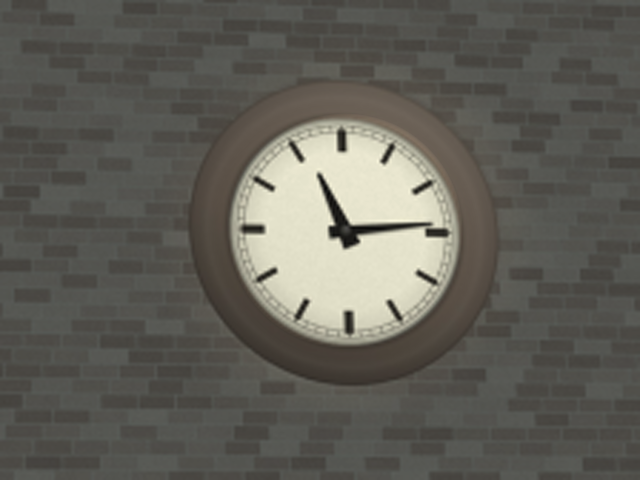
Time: {"hour": 11, "minute": 14}
